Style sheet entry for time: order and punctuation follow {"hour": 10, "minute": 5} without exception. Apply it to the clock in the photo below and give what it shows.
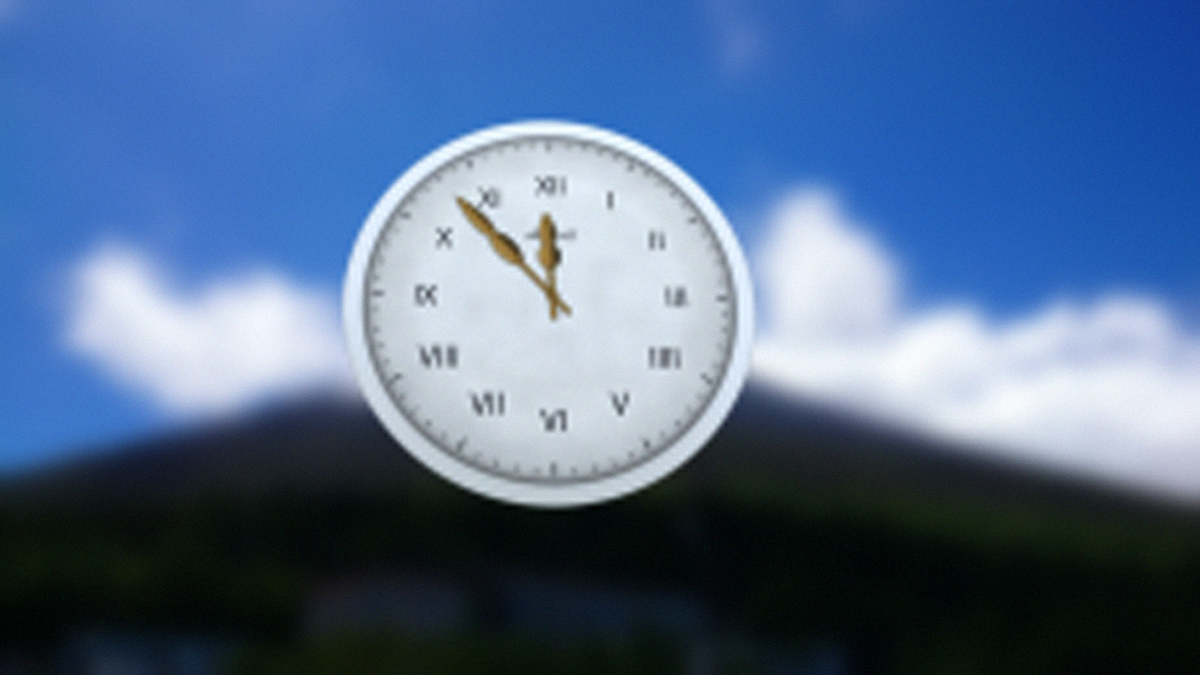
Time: {"hour": 11, "minute": 53}
